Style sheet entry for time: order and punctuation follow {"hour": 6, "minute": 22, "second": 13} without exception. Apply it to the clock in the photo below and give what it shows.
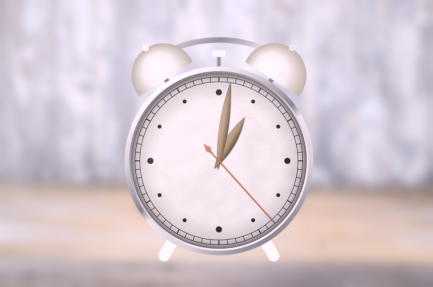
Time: {"hour": 1, "minute": 1, "second": 23}
